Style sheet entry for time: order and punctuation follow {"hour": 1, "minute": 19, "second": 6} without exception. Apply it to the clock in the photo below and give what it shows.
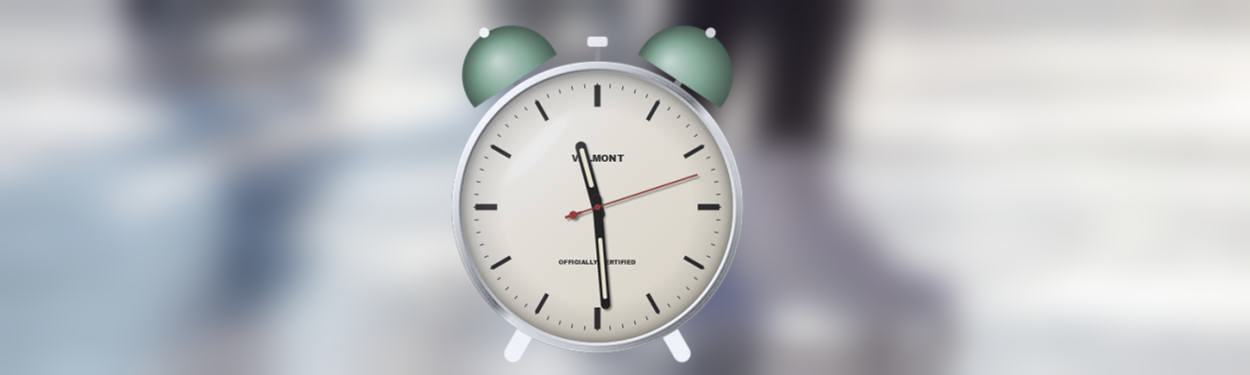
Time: {"hour": 11, "minute": 29, "second": 12}
